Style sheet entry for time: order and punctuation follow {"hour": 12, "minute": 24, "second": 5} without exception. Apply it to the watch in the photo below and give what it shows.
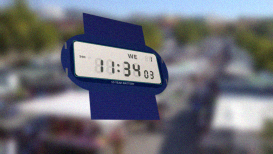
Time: {"hour": 11, "minute": 34, "second": 3}
